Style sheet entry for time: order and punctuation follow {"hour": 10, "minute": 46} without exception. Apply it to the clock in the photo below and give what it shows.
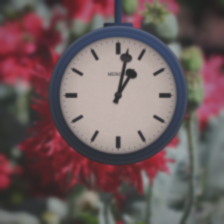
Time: {"hour": 1, "minute": 2}
